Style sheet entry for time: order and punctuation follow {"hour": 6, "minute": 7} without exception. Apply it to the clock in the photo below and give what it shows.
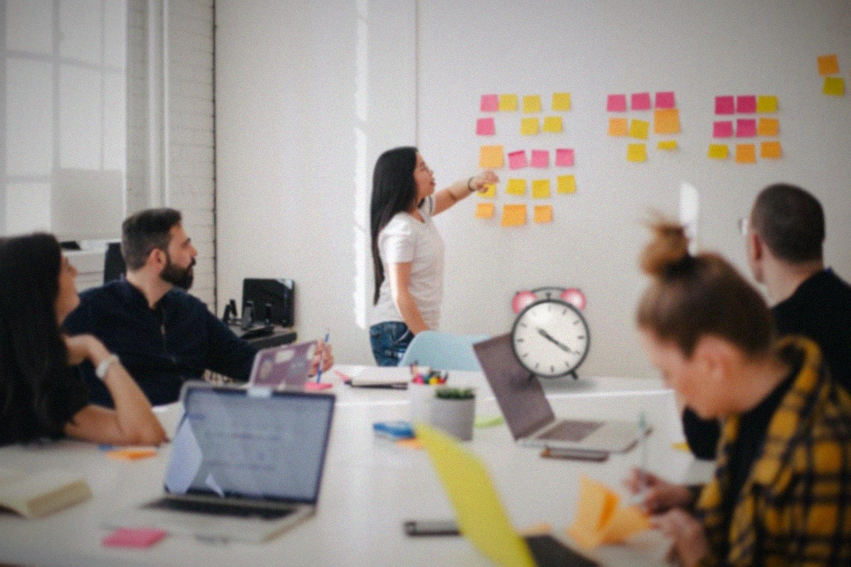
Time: {"hour": 10, "minute": 21}
